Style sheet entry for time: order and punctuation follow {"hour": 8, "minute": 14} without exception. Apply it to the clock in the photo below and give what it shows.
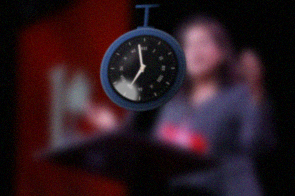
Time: {"hour": 6, "minute": 58}
